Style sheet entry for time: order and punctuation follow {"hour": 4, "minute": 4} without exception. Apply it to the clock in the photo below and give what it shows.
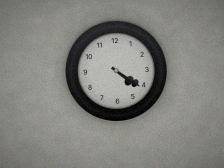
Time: {"hour": 4, "minute": 21}
